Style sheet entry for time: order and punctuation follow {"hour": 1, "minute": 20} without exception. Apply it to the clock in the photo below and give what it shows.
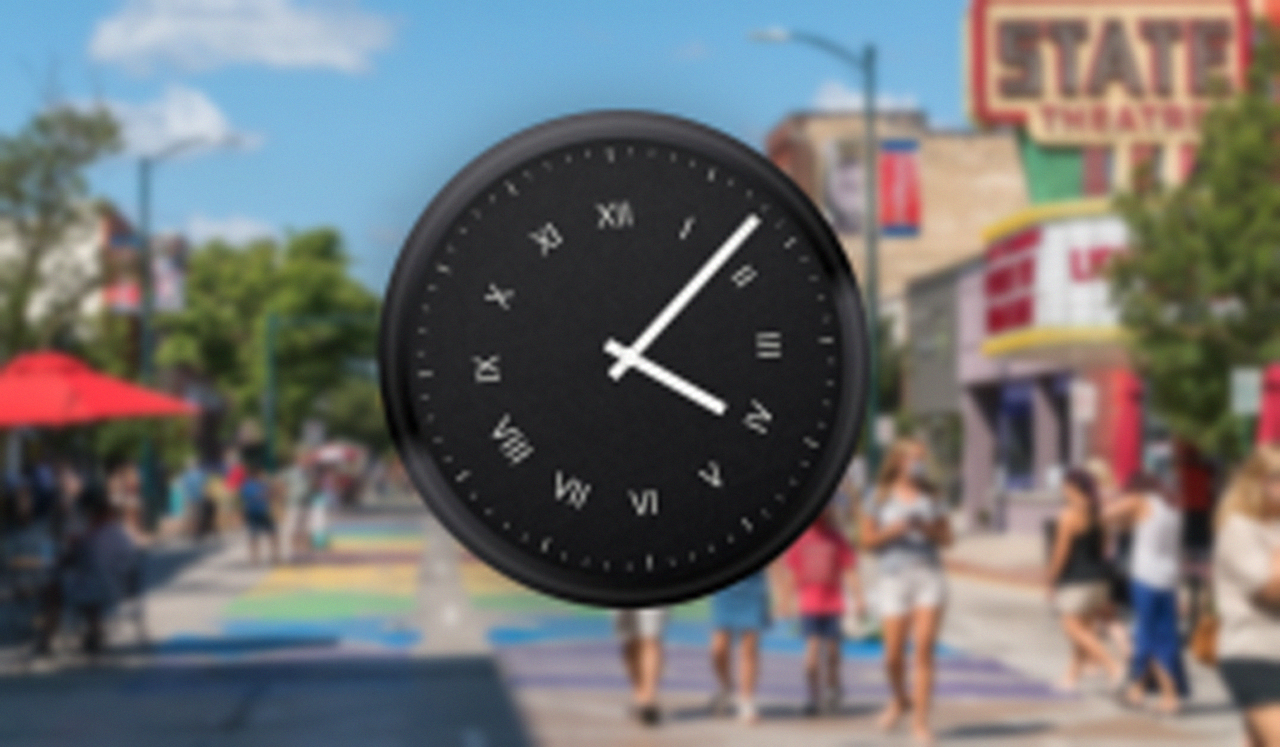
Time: {"hour": 4, "minute": 8}
